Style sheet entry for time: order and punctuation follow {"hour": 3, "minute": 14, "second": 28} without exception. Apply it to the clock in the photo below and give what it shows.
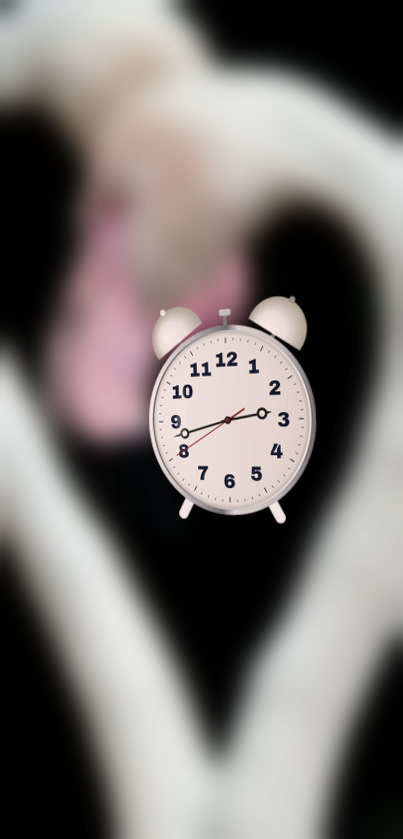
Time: {"hour": 2, "minute": 42, "second": 40}
